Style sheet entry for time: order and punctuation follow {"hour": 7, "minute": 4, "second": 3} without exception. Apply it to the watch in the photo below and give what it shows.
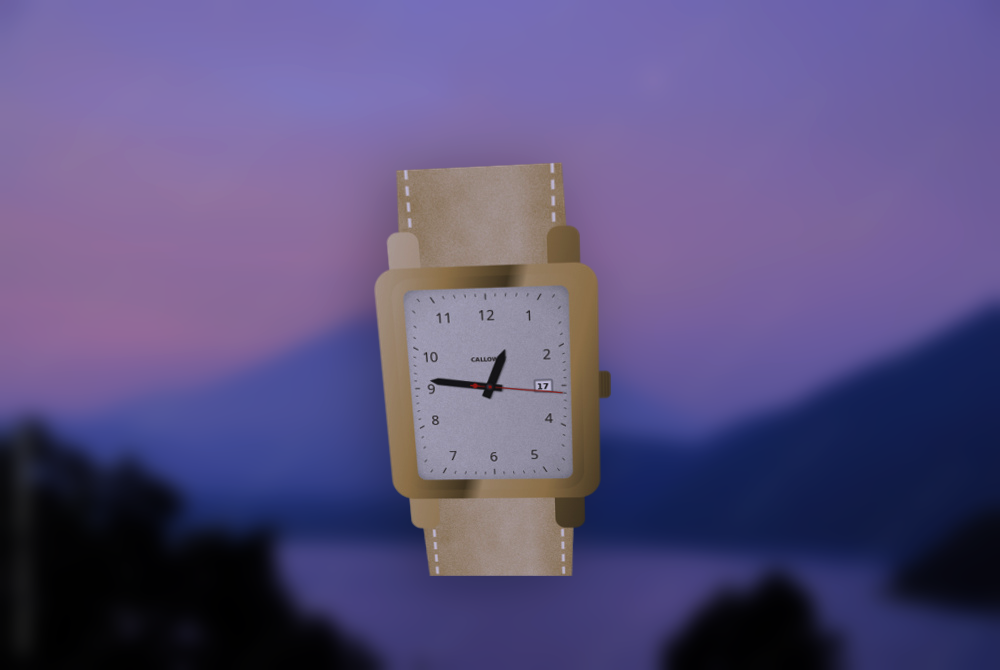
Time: {"hour": 12, "minute": 46, "second": 16}
